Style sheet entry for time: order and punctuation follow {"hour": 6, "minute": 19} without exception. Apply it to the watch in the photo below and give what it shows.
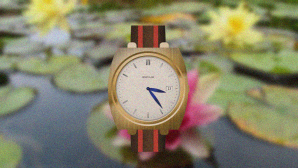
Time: {"hour": 3, "minute": 24}
